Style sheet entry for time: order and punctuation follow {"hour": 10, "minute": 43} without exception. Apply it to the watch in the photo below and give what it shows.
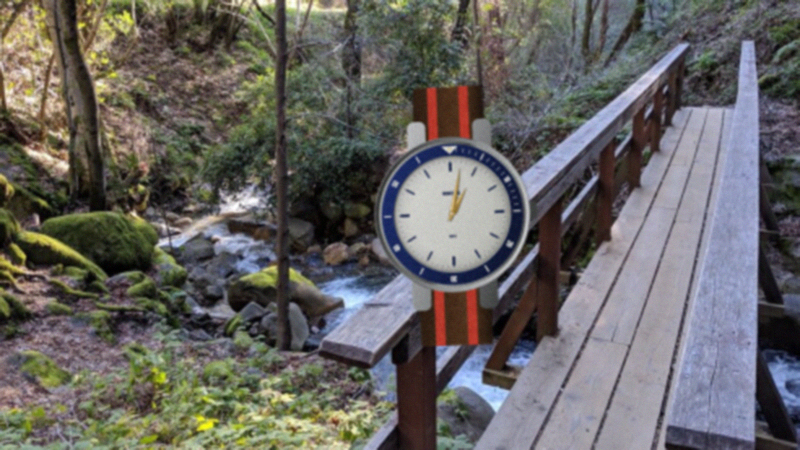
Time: {"hour": 1, "minute": 2}
